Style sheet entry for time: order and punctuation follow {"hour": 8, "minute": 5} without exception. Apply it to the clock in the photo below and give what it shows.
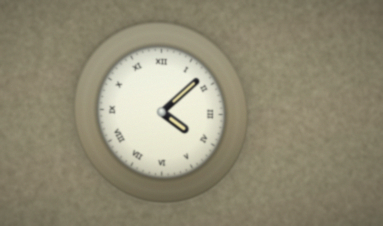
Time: {"hour": 4, "minute": 8}
